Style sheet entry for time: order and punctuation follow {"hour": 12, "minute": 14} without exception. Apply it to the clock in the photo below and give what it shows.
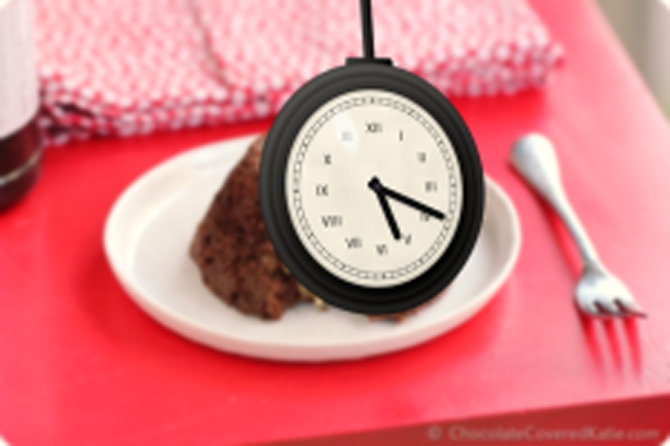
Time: {"hour": 5, "minute": 19}
